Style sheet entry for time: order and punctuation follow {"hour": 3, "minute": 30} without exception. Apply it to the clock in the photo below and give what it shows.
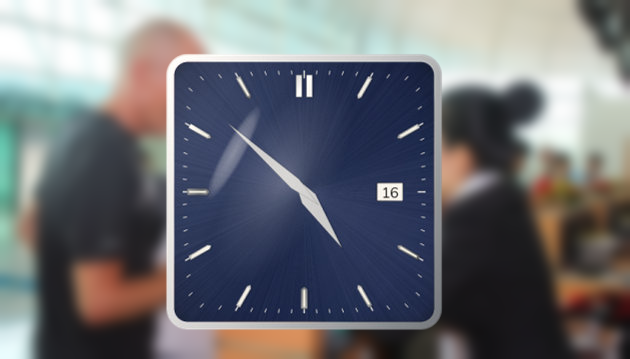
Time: {"hour": 4, "minute": 52}
